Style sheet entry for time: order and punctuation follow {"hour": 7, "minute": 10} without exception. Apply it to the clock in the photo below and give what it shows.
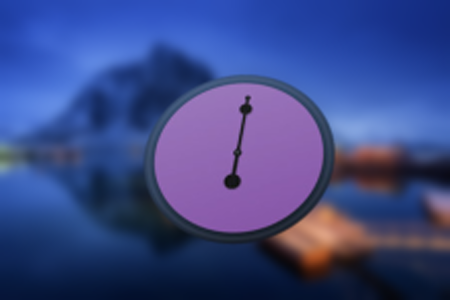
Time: {"hour": 6, "minute": 0}
